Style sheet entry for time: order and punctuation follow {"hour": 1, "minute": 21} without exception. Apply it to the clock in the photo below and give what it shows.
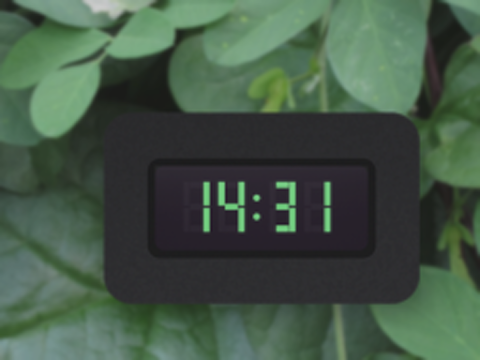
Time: {"hour": 14, "minute": 31}
